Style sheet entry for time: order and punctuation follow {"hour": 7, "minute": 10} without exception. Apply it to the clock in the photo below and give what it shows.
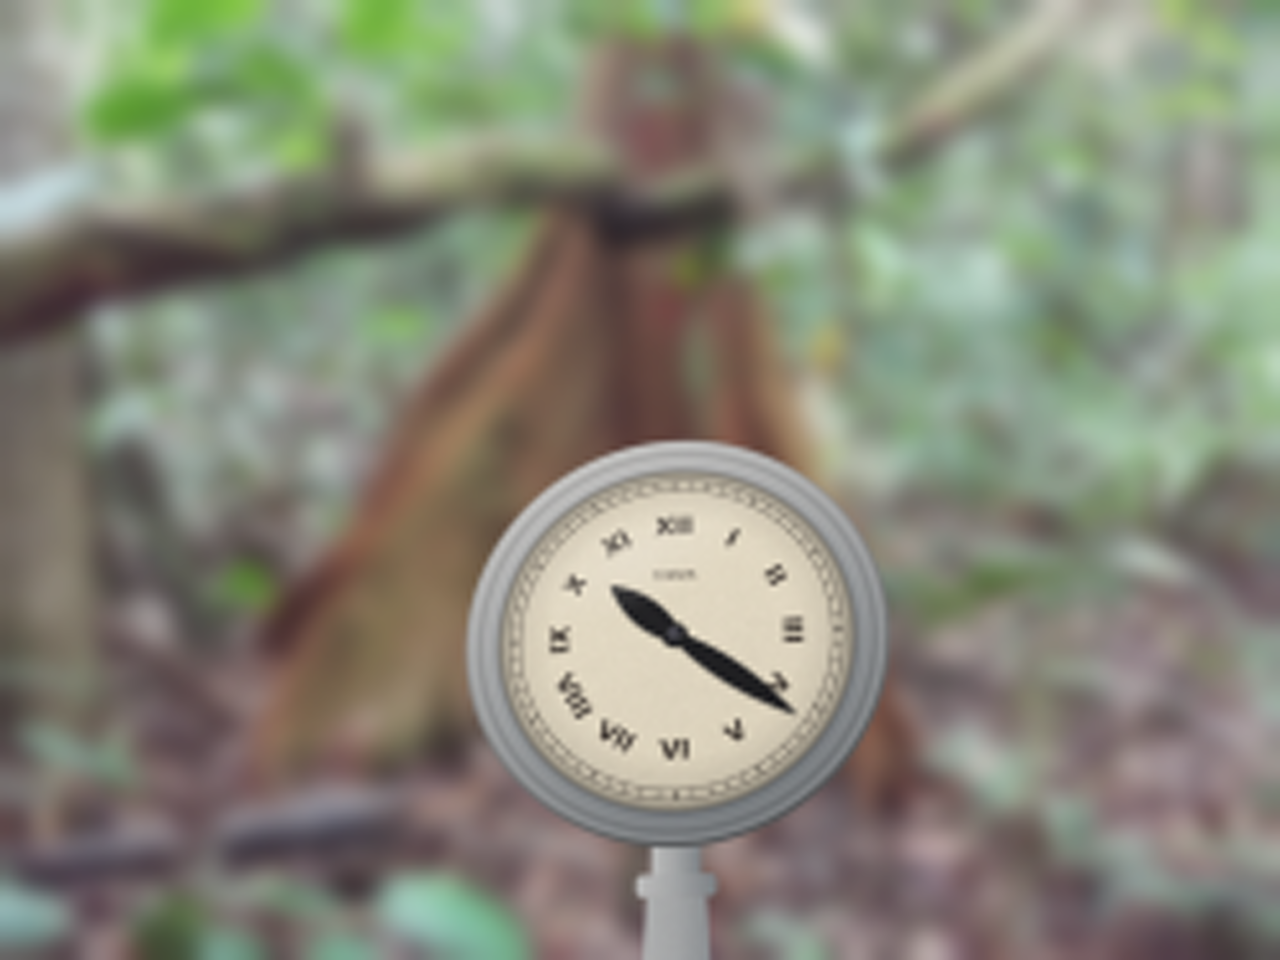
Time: {"hour": 10, "minute": 21}
